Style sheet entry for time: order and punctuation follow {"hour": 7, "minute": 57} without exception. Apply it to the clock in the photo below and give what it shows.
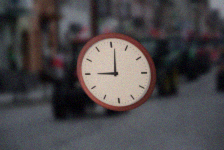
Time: {"hour": 9, "minute": 1}
